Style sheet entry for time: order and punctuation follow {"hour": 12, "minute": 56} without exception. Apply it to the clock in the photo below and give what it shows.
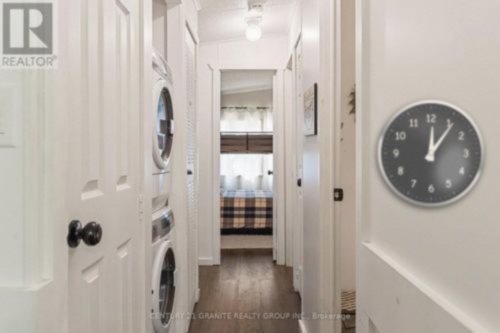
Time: {"hour": 12, "minute": 6}
